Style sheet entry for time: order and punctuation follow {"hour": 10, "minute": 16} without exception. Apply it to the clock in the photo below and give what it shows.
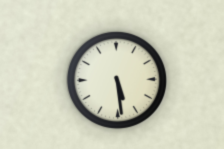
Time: {"hour": 5, "minute": 29}
